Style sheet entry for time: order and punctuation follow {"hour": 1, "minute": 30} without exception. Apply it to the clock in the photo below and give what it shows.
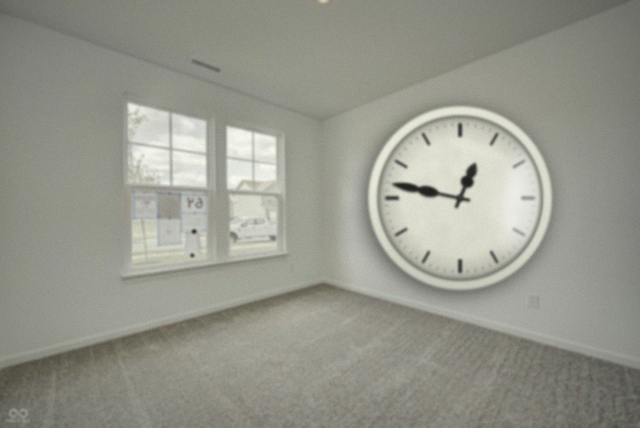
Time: {"hour": 12, "minute": 47}
